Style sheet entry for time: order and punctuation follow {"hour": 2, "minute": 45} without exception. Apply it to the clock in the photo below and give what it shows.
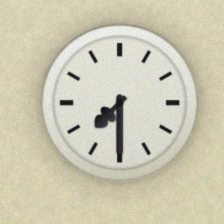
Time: {"hour": 7, "minute": 30}
